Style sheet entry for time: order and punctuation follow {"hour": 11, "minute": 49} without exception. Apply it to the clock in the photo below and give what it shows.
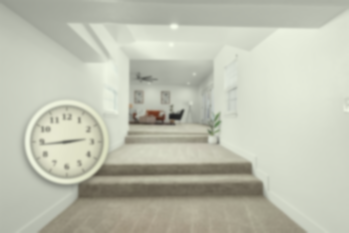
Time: {"hour": 2, "minute": 44}
